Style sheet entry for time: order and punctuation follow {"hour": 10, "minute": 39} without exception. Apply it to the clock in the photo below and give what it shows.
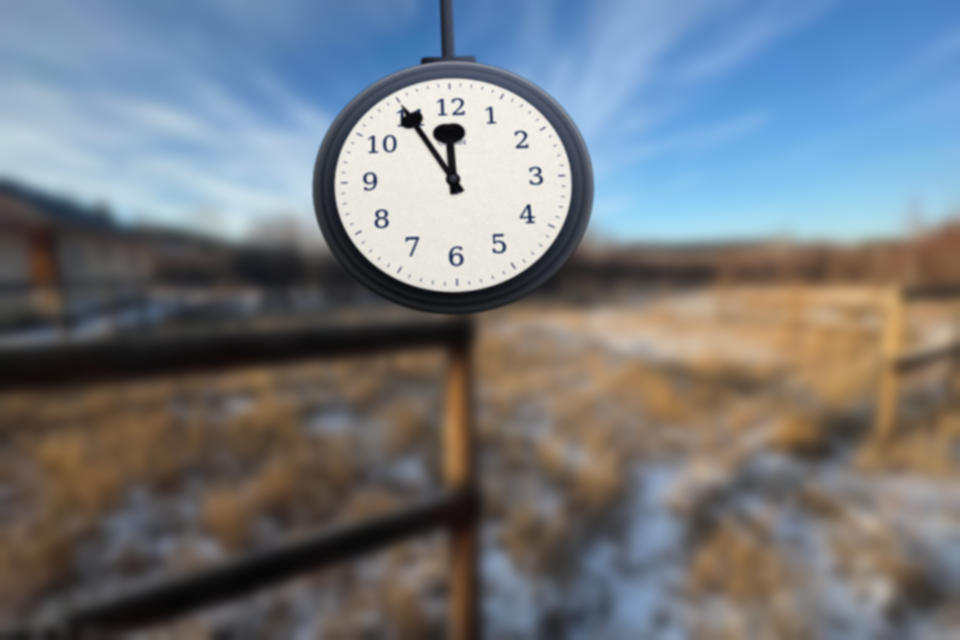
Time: {"hour": 11, "minute": 55}
